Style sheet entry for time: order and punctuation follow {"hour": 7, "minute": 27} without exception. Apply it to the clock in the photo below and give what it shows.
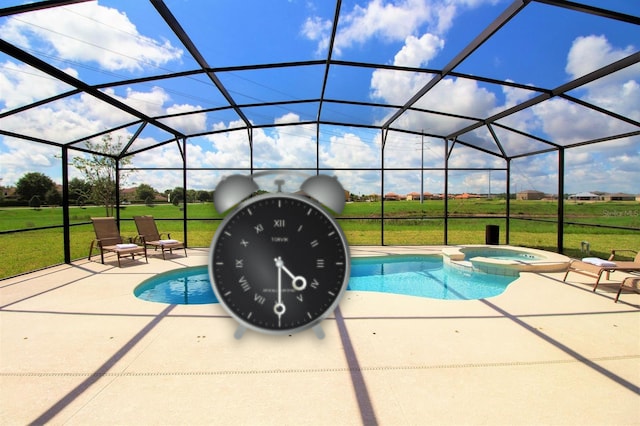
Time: {"hour": 4, "minute": 30}
